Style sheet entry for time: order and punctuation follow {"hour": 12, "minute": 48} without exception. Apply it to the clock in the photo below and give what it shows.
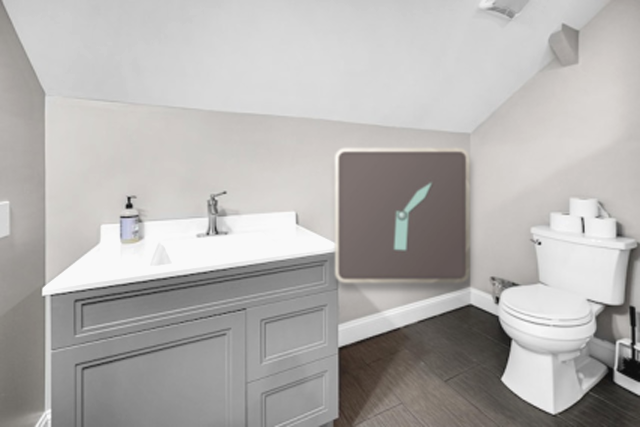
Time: {"hour": 6, "minute": 7}
